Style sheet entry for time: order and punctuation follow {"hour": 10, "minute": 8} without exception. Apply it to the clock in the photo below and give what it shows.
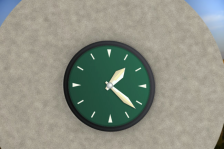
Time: {"hour": 1, "minute": 22}
